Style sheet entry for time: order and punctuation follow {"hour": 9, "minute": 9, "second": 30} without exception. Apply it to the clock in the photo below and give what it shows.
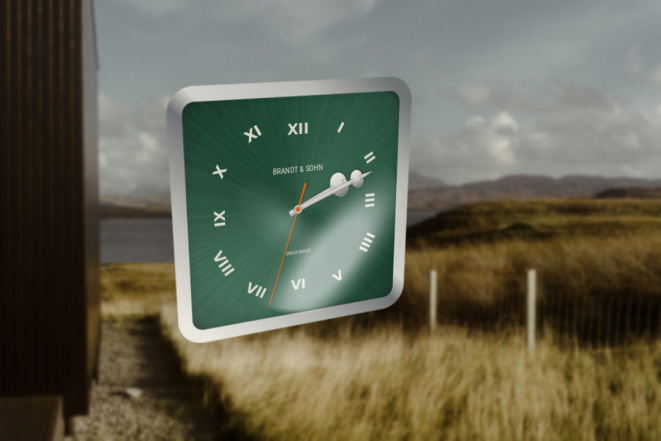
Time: {"hour": 2, "minute": 11, "second": 33}
